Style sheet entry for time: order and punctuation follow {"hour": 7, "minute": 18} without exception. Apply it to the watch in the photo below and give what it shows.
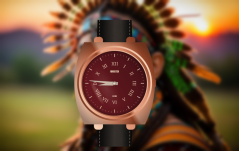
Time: {"hour": 8, "minute": 46}
